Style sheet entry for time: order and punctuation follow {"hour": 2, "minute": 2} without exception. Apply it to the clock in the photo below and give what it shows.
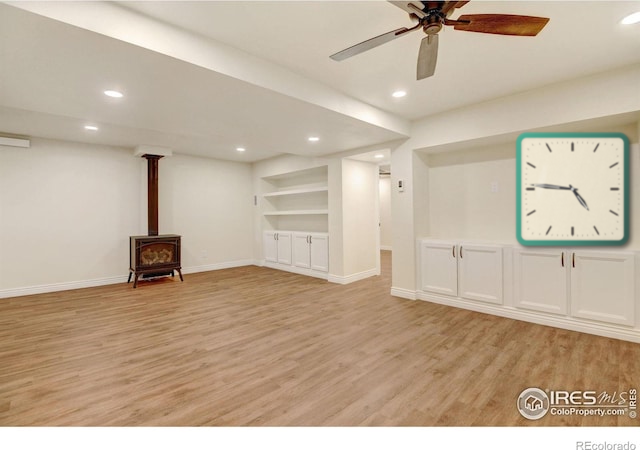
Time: {"hour": 4, "minute": 46}
